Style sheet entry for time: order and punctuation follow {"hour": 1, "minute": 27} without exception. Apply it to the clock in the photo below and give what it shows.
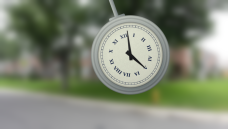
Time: {"hour": 5, "minute": 2}
